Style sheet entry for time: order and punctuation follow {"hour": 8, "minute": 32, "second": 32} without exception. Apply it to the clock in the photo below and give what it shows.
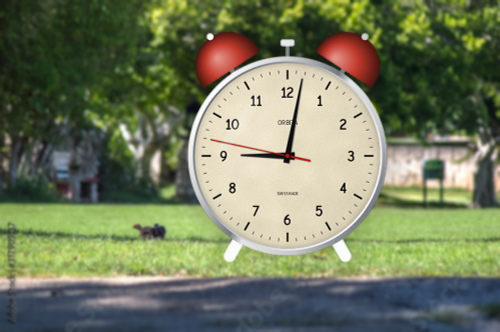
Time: {"hour": 9, "minute": 1, "second": 47}
